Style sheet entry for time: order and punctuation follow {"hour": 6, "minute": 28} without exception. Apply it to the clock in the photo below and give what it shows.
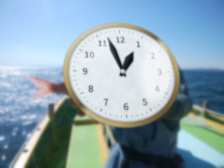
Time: {"hour": 12, "minute": 57}
